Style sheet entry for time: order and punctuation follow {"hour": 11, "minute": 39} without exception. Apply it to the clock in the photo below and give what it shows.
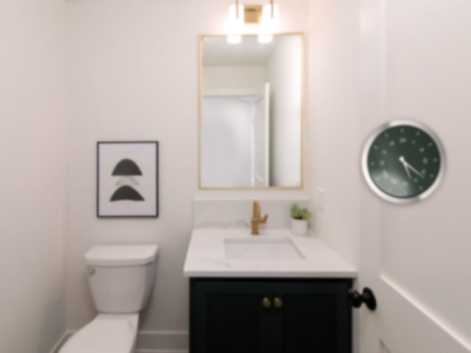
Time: {"hour": 5, "minute": 22}
